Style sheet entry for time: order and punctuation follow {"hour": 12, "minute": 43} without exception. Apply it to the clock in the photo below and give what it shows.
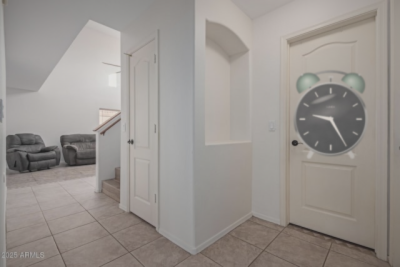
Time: {"hour": 9, "minute": 25}
